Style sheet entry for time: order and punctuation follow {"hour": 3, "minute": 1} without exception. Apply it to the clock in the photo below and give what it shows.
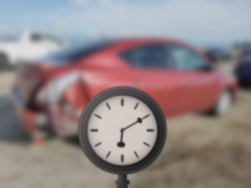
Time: {"hour": 6, "minute": 10}
